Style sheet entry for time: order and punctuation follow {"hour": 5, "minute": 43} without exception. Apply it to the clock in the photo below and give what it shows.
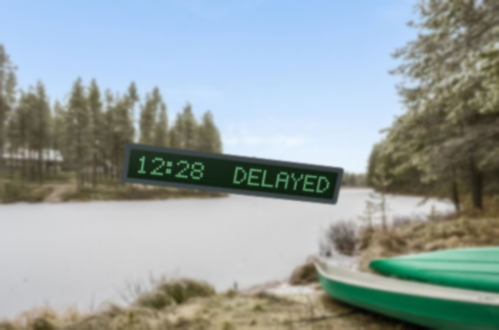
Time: {"hour": 12, "minute": 28}
